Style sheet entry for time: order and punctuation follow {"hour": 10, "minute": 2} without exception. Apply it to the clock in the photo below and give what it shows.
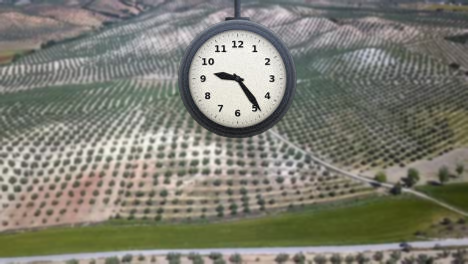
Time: {"hour": 9, "minute": 24}
